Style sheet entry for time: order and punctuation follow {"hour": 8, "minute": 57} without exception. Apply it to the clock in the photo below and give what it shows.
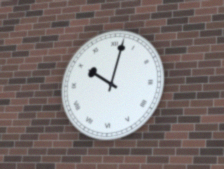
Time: {"hour": 10, "minute": 2}
